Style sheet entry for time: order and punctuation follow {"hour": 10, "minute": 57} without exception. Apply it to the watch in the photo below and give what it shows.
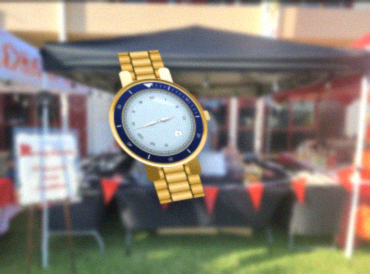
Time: {"hour": 2, "minute": 43}
